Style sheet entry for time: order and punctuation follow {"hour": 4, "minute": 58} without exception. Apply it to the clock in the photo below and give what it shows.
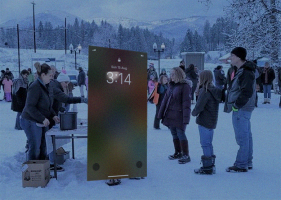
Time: {"hour": 3, "minute": 14}
